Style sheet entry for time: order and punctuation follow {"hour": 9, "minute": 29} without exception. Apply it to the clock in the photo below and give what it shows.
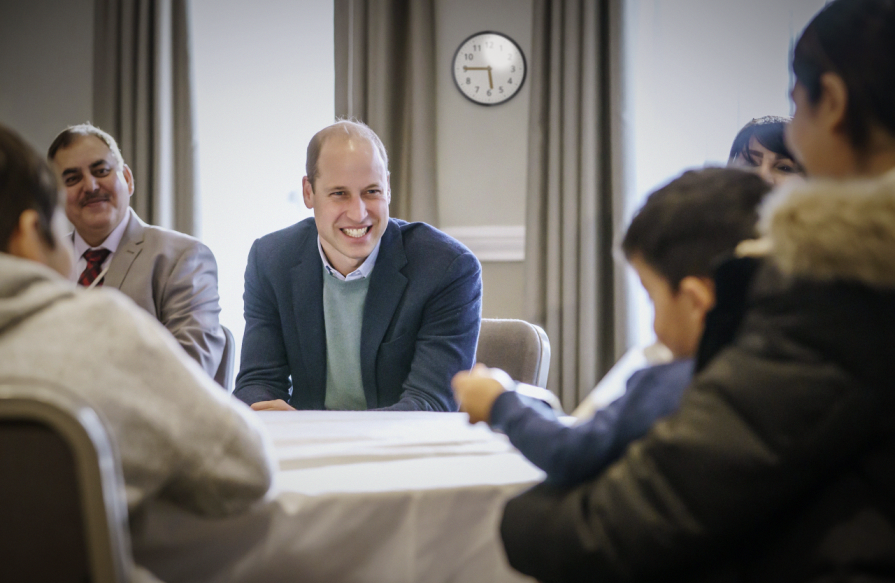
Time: {"hour": 5, "minute": 45}
